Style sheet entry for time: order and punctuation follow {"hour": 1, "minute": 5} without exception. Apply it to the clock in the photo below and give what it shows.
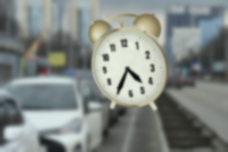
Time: {"hour": 4, "minute": 35}
